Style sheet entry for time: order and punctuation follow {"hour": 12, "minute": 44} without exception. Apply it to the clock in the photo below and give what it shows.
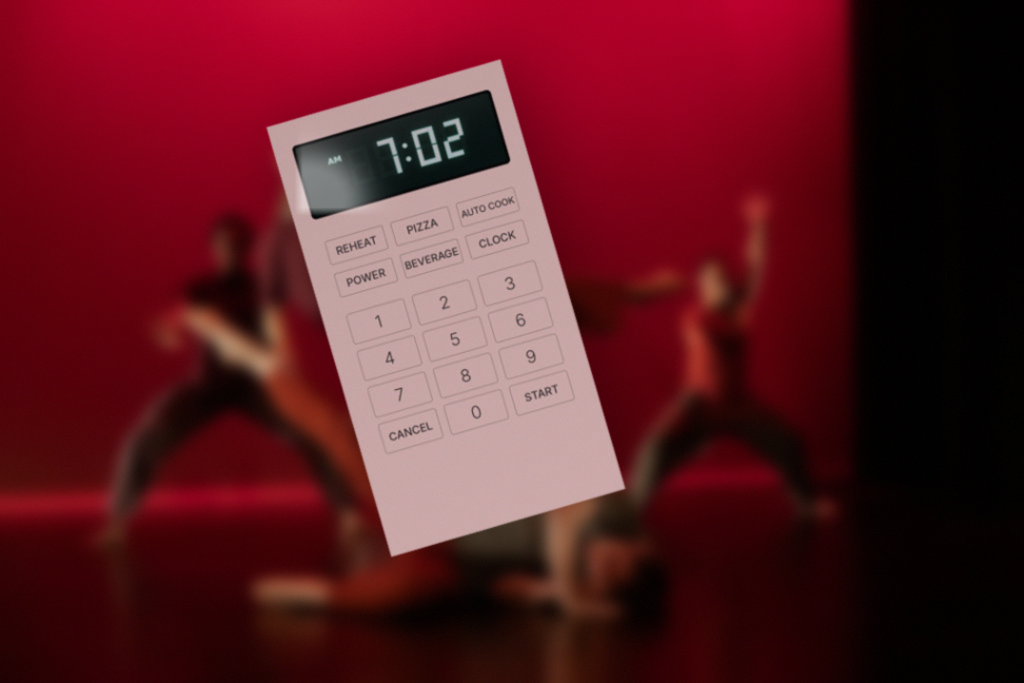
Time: {"hour": 7, "minute": 2}
